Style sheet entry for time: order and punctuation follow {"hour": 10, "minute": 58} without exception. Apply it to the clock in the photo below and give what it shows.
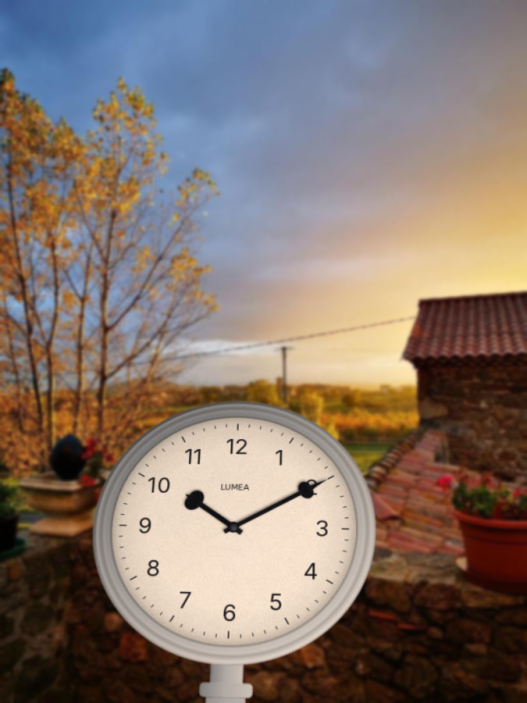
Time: {"hour": 10, "minute": 10}
